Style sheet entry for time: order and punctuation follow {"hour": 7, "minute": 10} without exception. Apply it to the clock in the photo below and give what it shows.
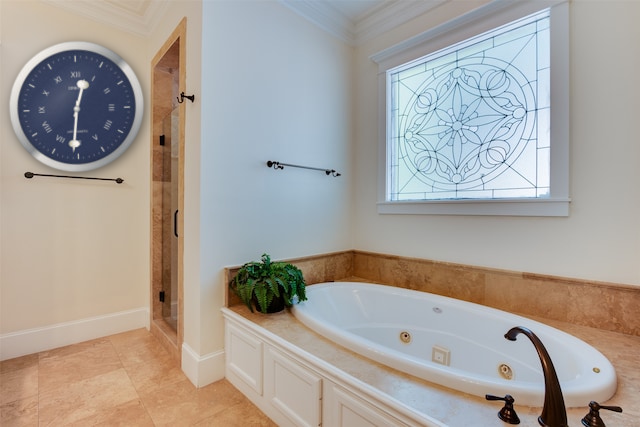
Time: {"hour": 12, "minute": 31}
